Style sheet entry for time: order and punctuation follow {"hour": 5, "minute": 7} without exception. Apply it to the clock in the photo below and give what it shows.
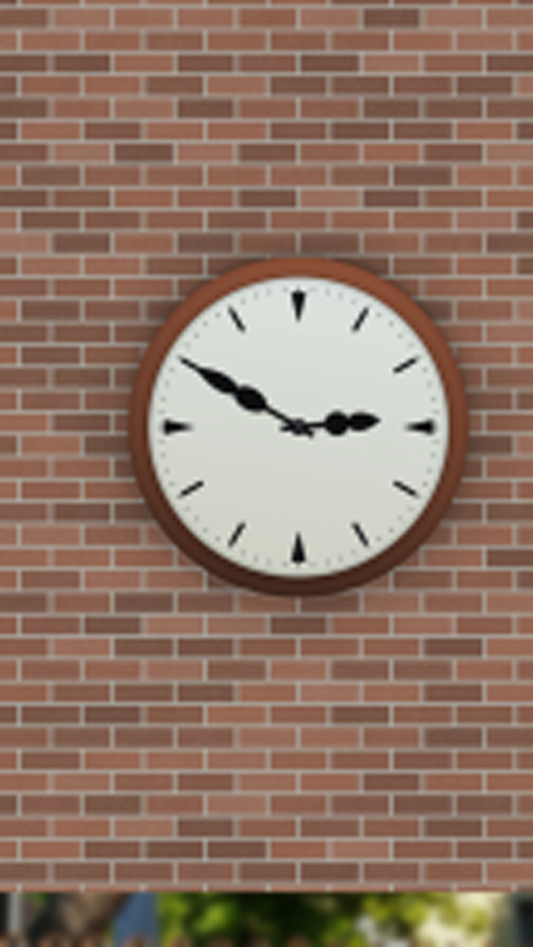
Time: {"hour": 2, "minute": 50}
